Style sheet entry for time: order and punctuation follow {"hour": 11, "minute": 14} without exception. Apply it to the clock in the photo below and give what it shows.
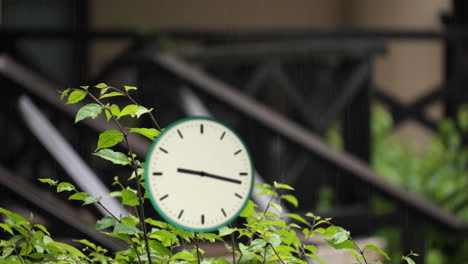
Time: {"hour": 9, "minute": 17}
